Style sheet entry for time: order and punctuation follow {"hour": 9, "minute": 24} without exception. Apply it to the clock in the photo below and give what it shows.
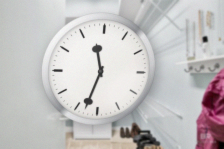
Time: {"hour": 11, "minute": 33}
